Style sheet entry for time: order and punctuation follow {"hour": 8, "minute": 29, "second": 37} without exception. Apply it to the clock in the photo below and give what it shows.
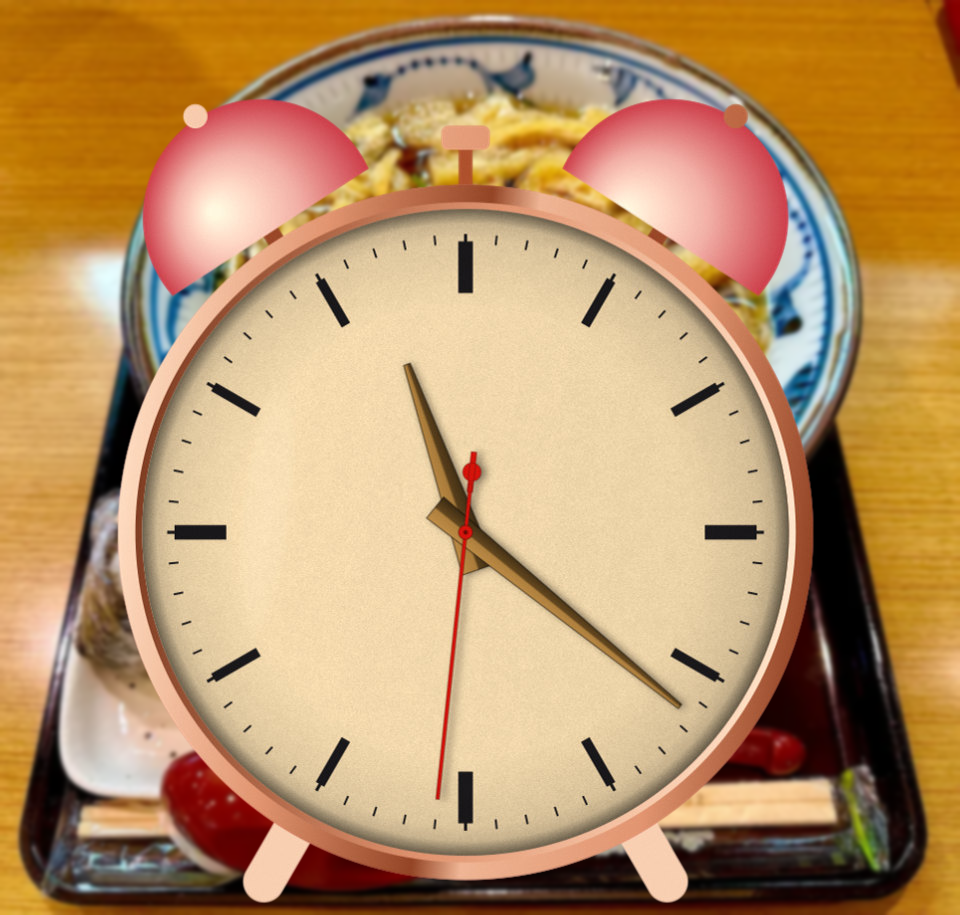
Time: {"hour": 11, "minute": 21, "second": 31}
